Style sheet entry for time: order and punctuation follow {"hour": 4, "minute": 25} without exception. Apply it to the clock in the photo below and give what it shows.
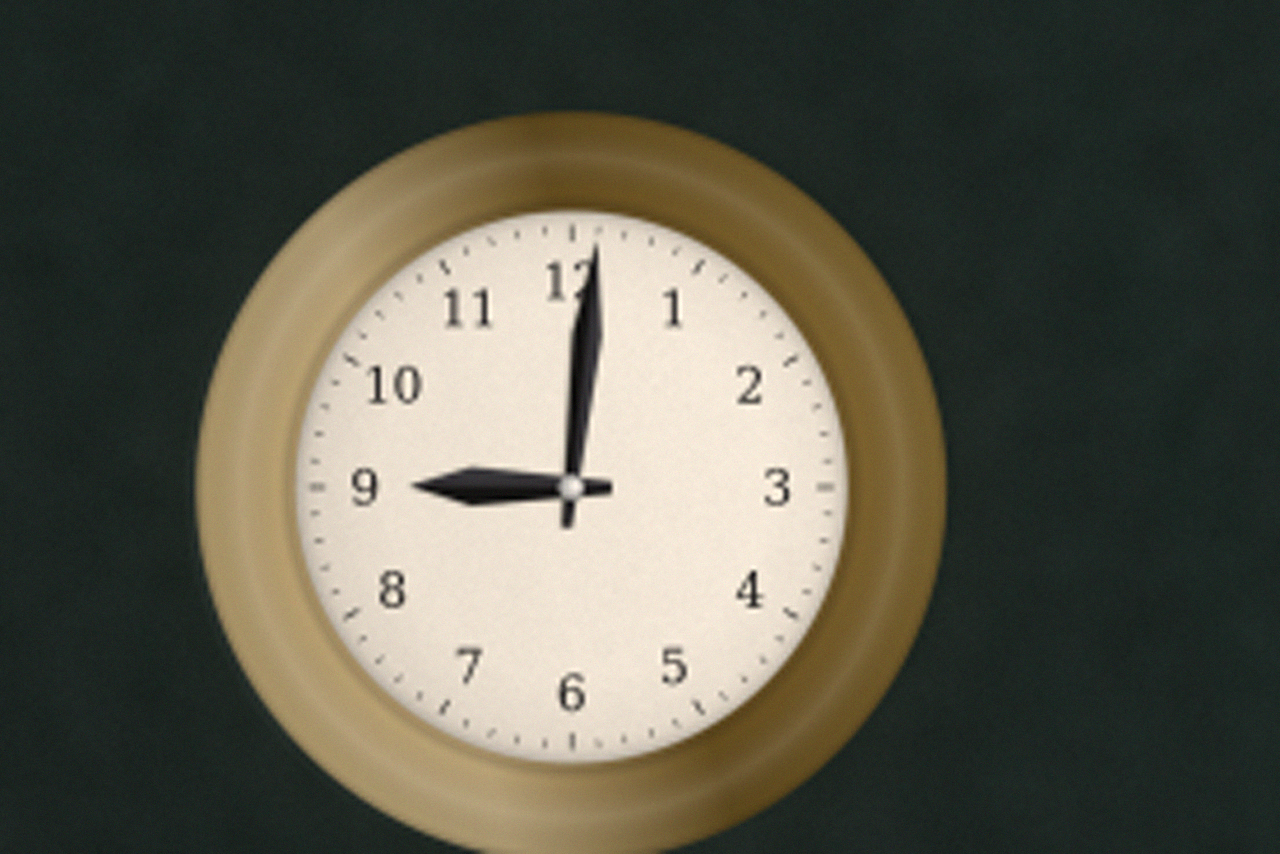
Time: {"hour": 9, "minute": 1}
